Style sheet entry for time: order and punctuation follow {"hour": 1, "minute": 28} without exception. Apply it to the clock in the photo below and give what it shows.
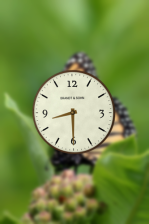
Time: {"hour": 8, "minute": 30}
